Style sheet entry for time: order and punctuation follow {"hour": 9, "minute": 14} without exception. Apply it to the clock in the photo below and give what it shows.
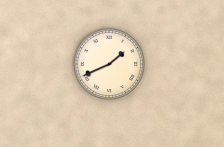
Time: {"hour": 1, "minute": 41}
